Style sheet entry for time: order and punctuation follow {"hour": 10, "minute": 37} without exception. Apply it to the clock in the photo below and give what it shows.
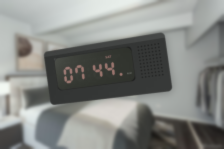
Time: {"hour": 7, "minute": 44}
